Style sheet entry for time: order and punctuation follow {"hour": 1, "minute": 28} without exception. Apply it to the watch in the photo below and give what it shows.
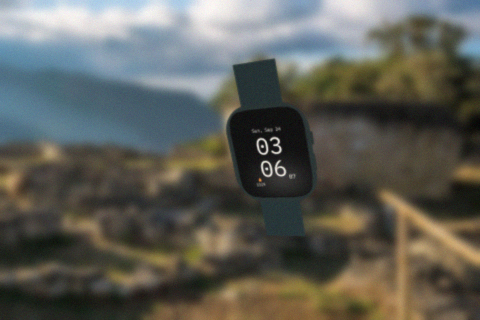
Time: {"hour": 3, "minute": 6}
